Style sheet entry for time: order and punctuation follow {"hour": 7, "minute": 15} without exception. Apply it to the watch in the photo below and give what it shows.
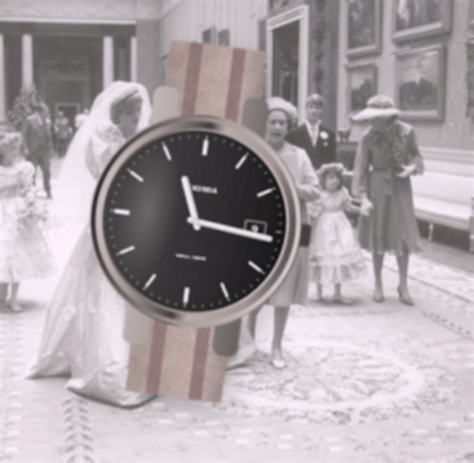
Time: {"hour": 11, "minute": 16}
